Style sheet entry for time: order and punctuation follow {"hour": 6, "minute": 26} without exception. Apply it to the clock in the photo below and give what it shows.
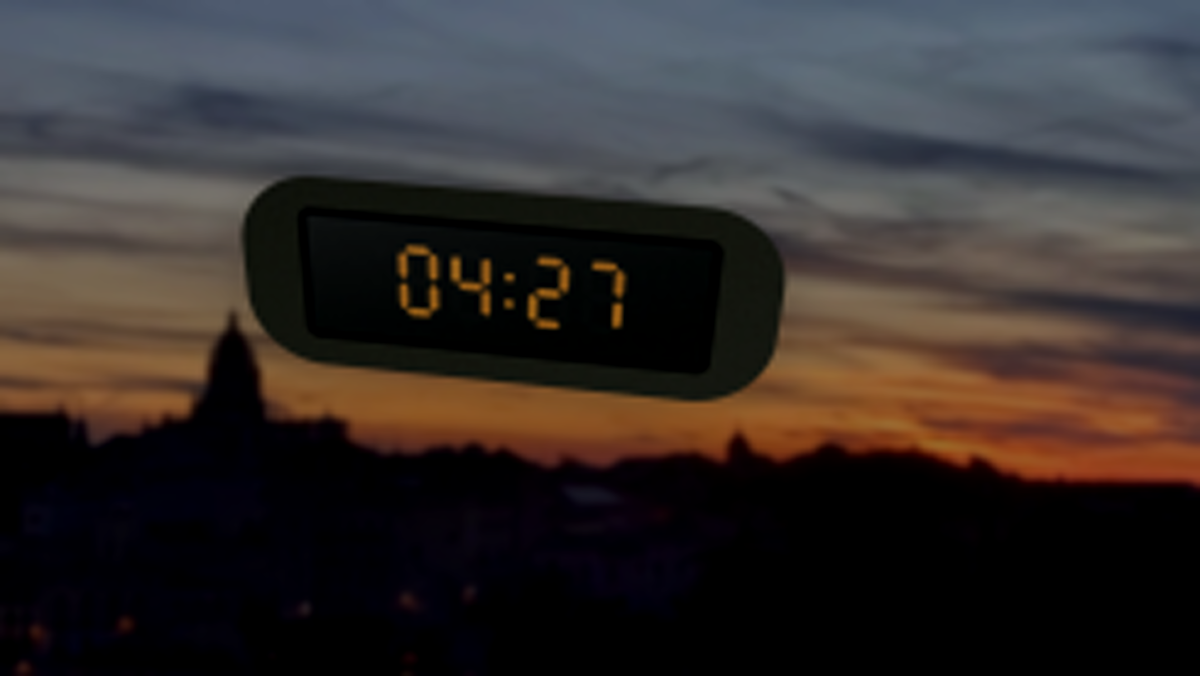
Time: {"hour": 4, "minute": 27}
